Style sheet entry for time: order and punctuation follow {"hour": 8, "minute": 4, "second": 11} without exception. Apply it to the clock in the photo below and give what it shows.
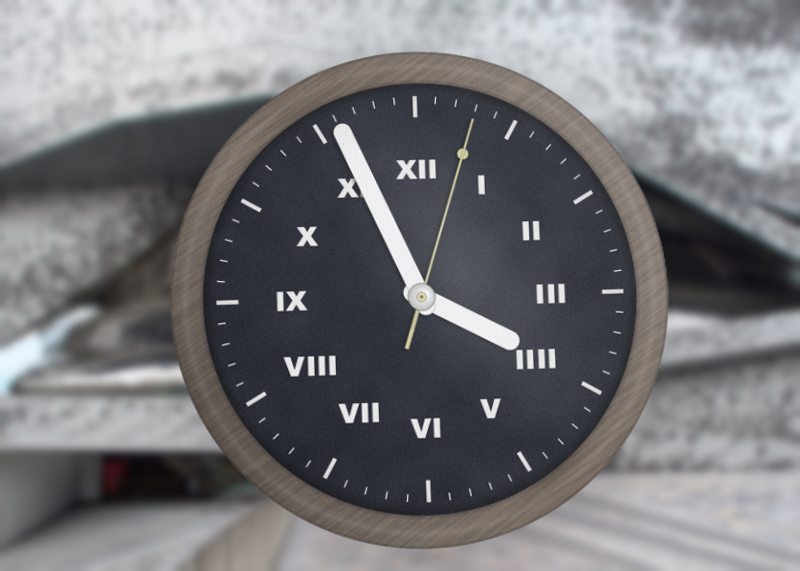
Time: {"hour": 3, "minute": 56, "second": 3}
